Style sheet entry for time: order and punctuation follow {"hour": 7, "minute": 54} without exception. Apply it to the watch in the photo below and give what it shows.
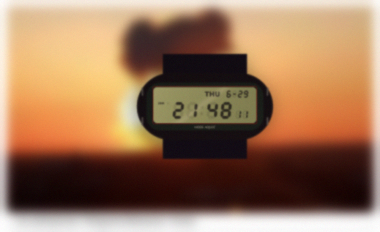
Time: {"hour": 21, "minute": 48}
